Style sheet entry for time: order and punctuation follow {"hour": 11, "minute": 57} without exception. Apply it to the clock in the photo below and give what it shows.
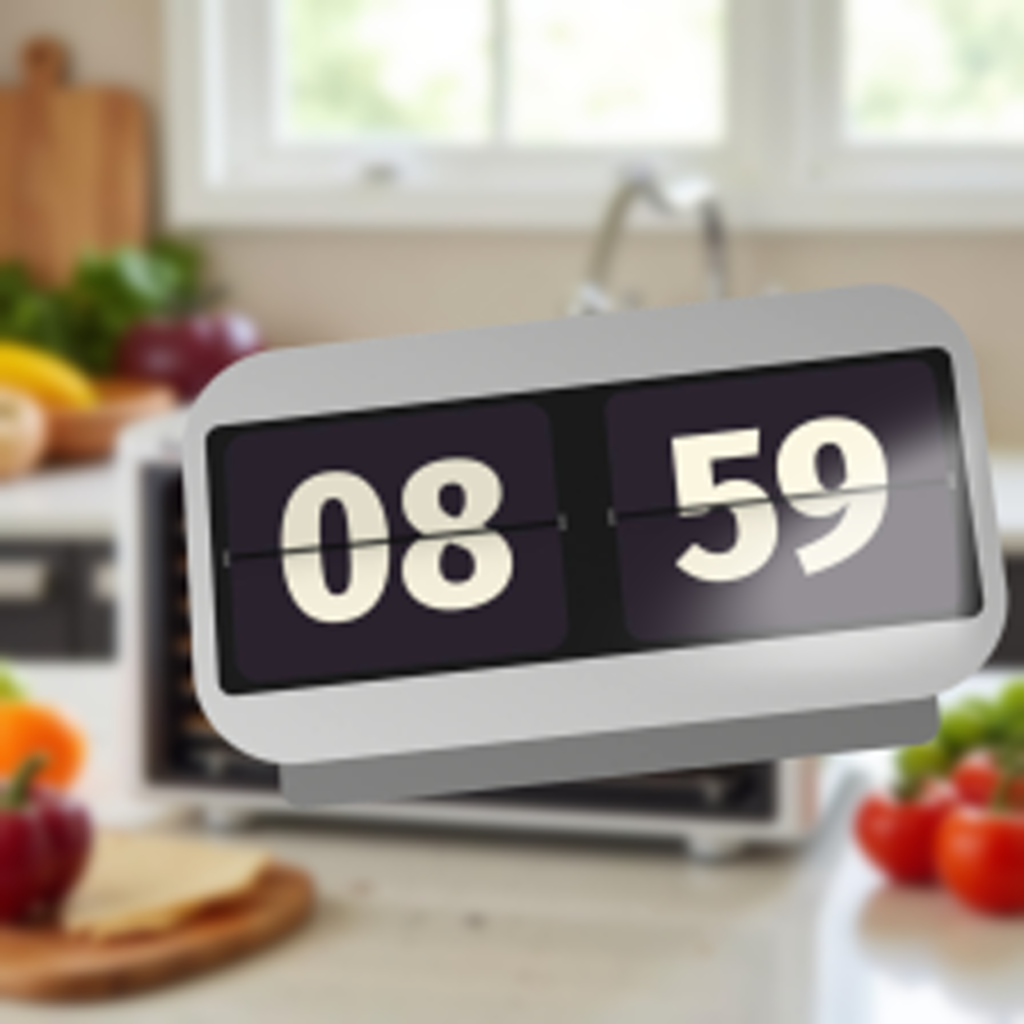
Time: {"hour": 8, "minute": 59}
